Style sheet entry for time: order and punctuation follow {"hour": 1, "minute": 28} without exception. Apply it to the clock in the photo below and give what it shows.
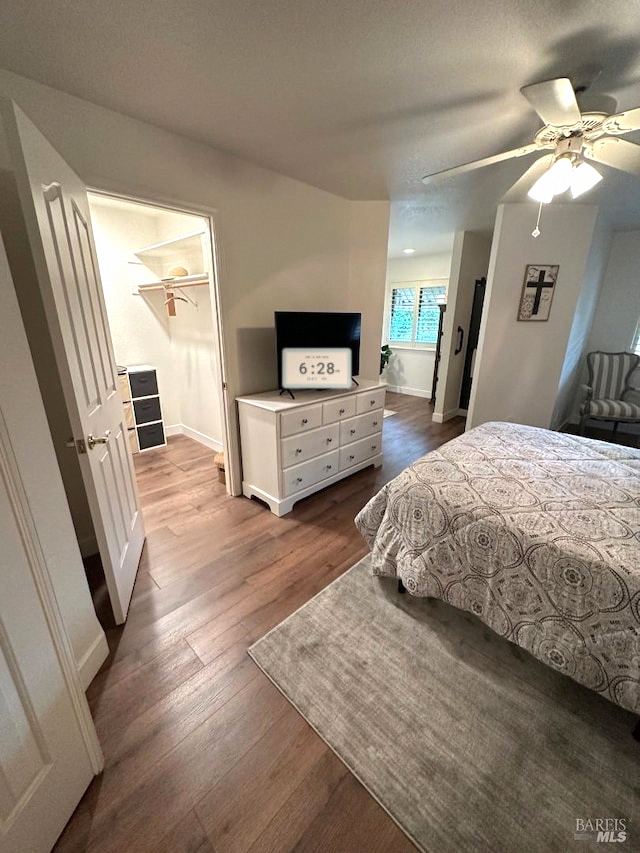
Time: {"hour": 6, "minute": 28}
